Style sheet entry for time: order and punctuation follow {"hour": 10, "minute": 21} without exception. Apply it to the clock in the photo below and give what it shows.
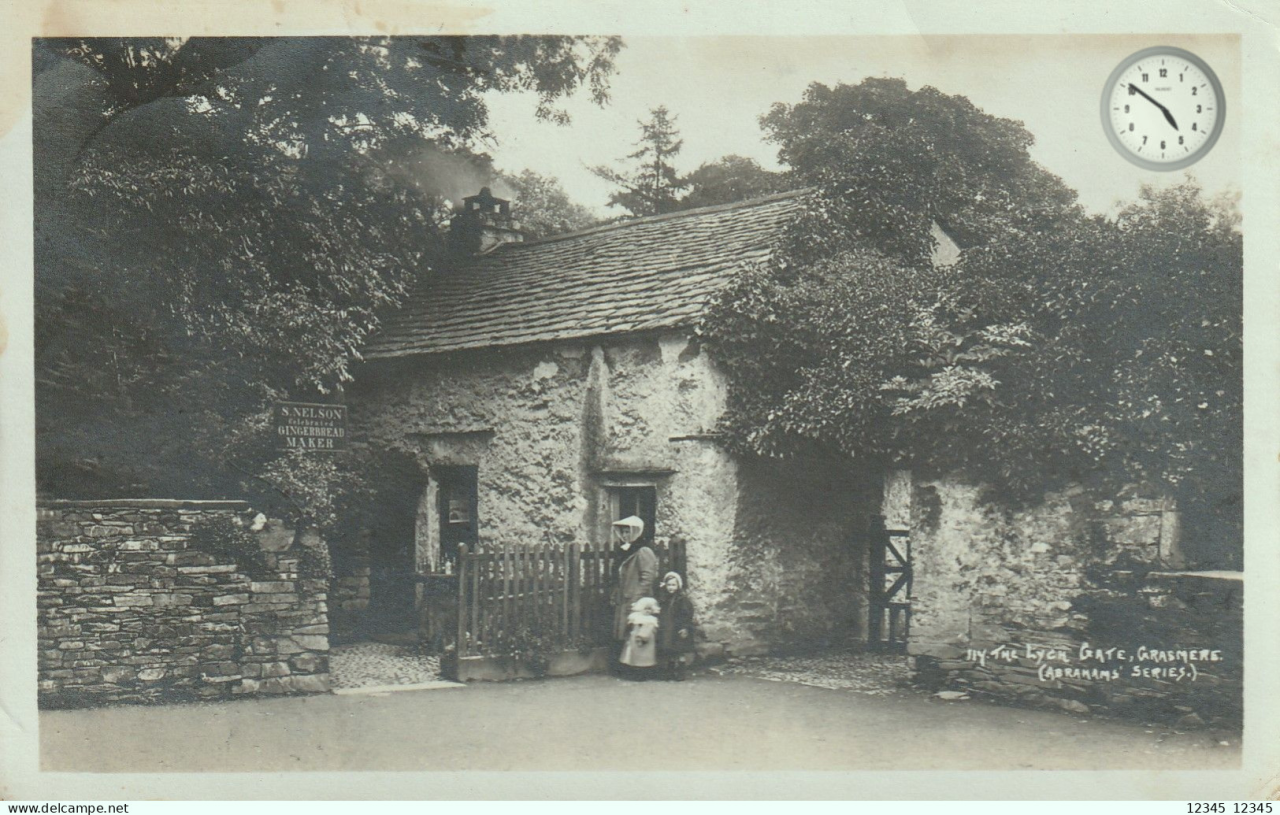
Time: {"hour": 4, "minute": 51}
